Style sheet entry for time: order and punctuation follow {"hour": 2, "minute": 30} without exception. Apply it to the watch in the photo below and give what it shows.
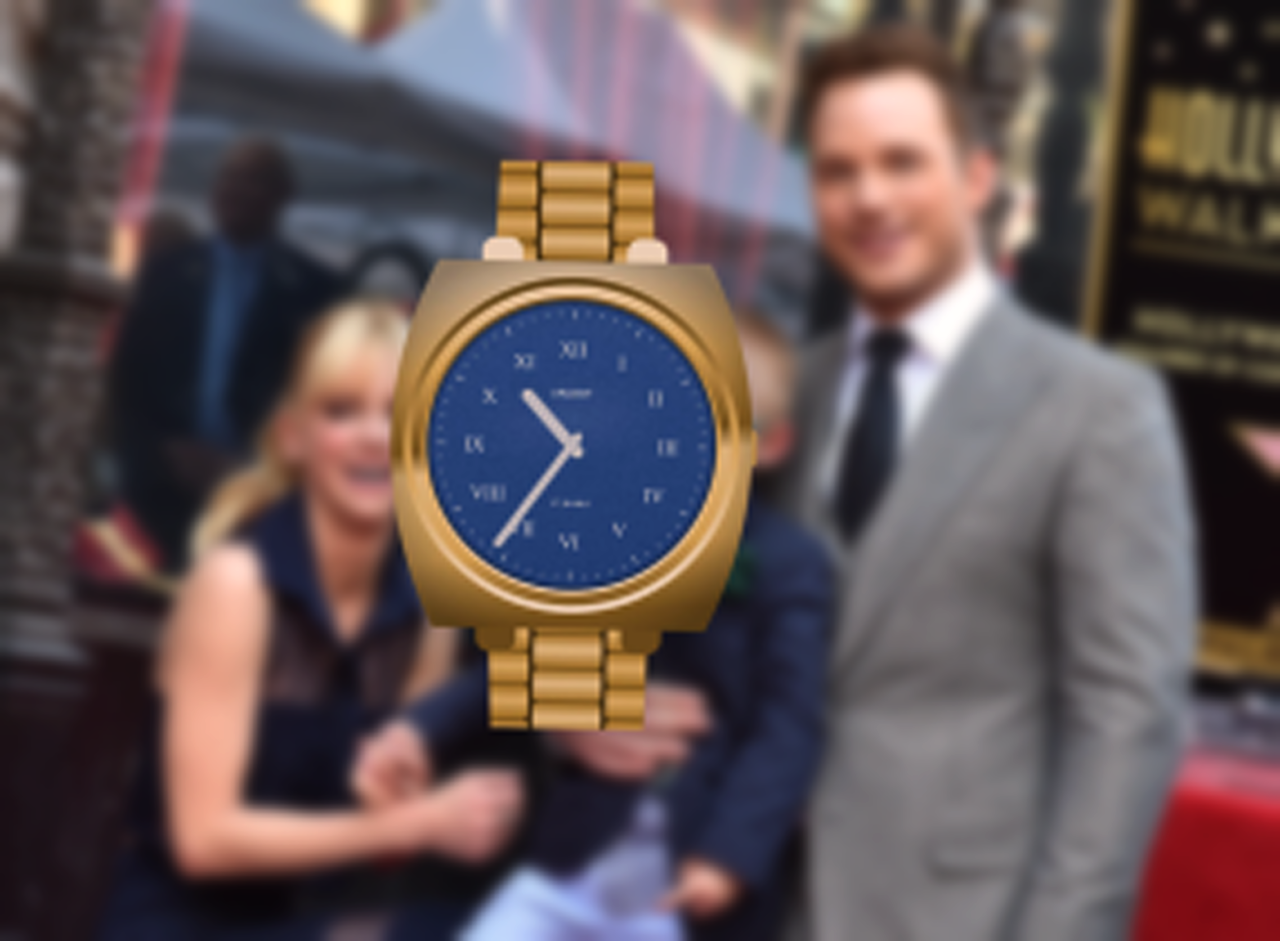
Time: {"hour": 10, "minute": 36}
